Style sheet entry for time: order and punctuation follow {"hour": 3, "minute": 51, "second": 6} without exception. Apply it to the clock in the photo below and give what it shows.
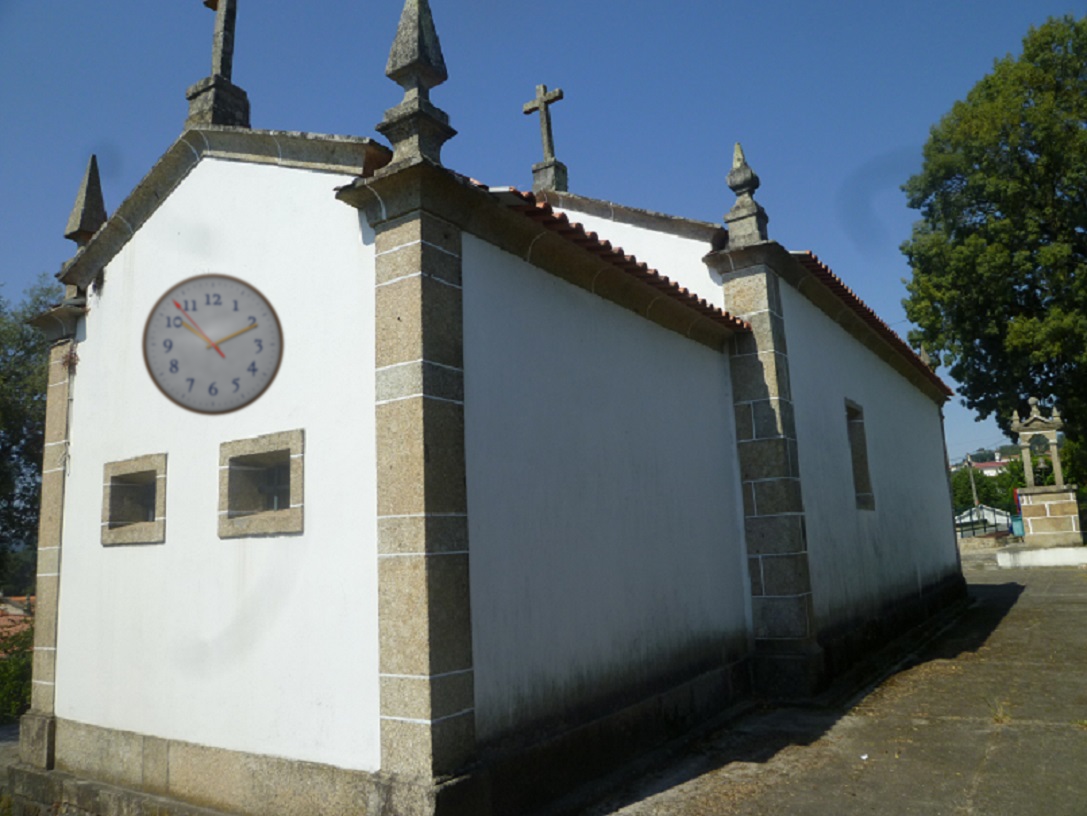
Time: {"hour": 10, "minute": 10, "second": 53}
